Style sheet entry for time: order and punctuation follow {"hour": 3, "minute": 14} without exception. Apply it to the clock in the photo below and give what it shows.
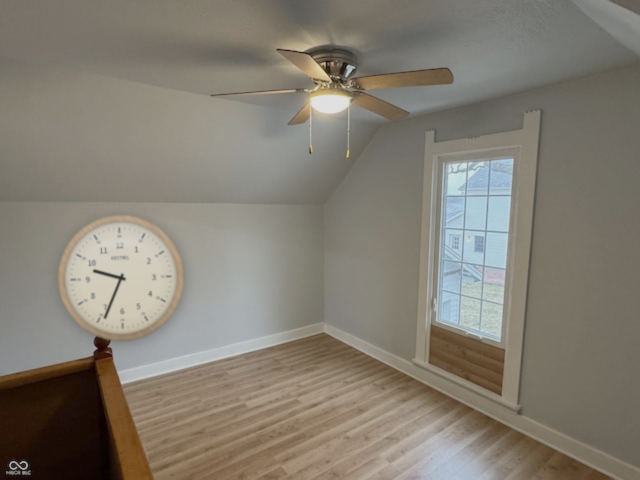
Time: {"hour": 9, "minute": 34}
